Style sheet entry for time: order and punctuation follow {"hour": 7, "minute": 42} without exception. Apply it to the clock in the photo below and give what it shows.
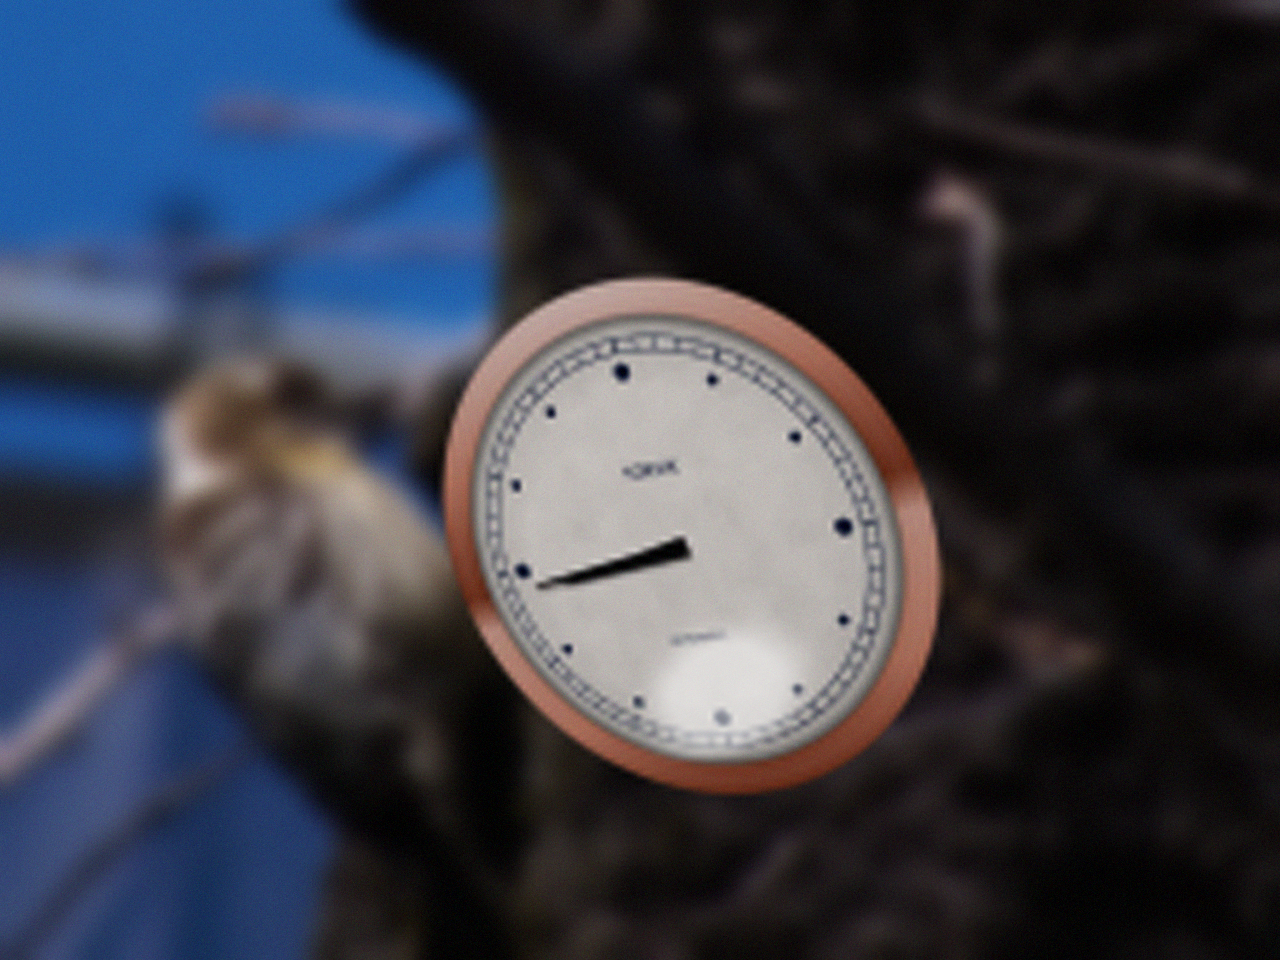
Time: {"hour": 8, "minute": 44}
